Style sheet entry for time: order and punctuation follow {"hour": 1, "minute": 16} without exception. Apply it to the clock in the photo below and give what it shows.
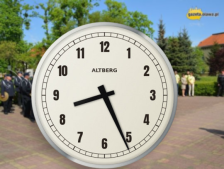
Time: {"hour": 8, "minute": 26}
